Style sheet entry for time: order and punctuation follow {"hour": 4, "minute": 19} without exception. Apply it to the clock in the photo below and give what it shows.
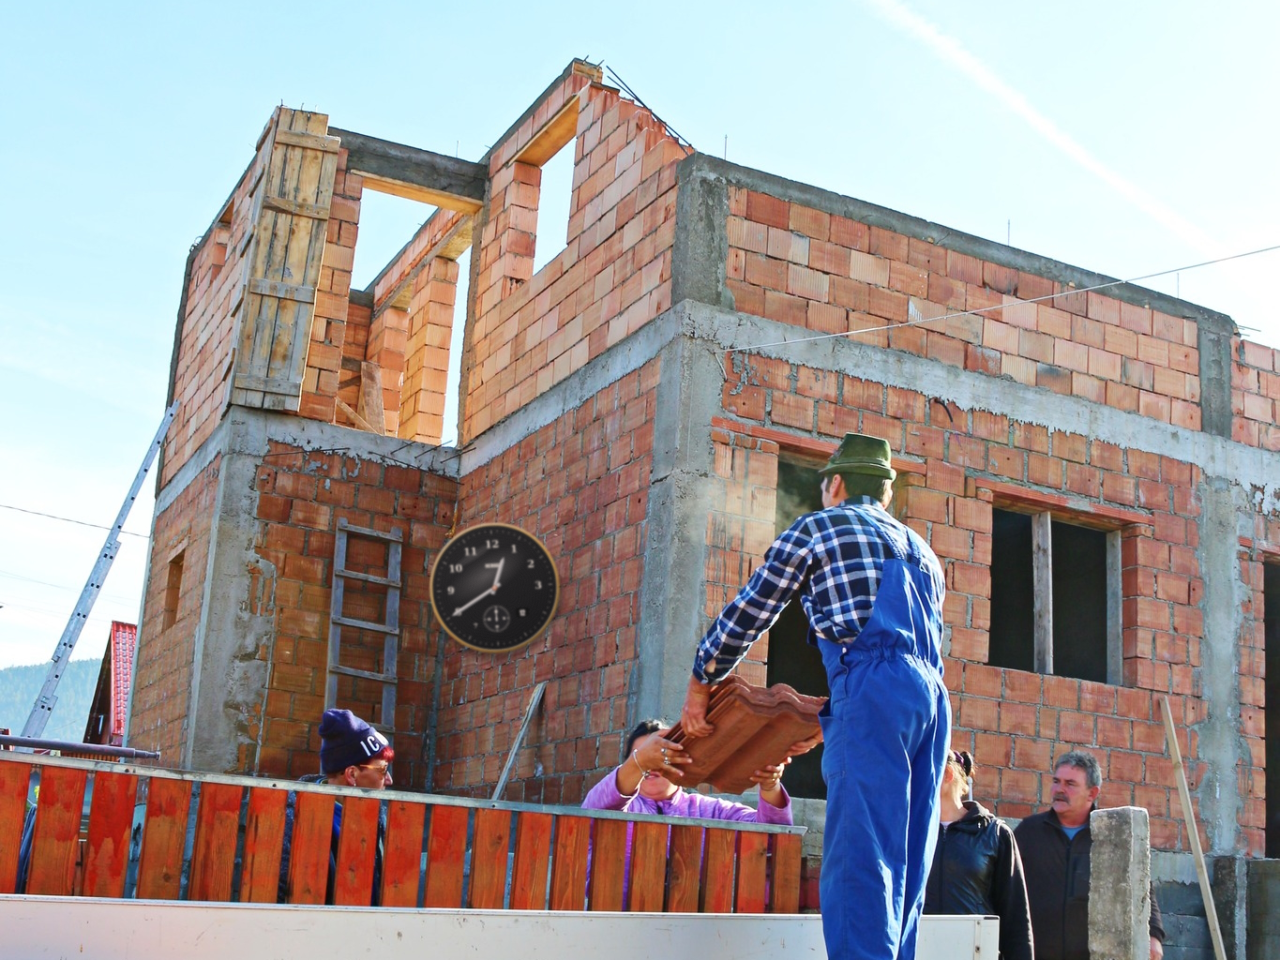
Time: {"hour": 12, "minute": 40}
